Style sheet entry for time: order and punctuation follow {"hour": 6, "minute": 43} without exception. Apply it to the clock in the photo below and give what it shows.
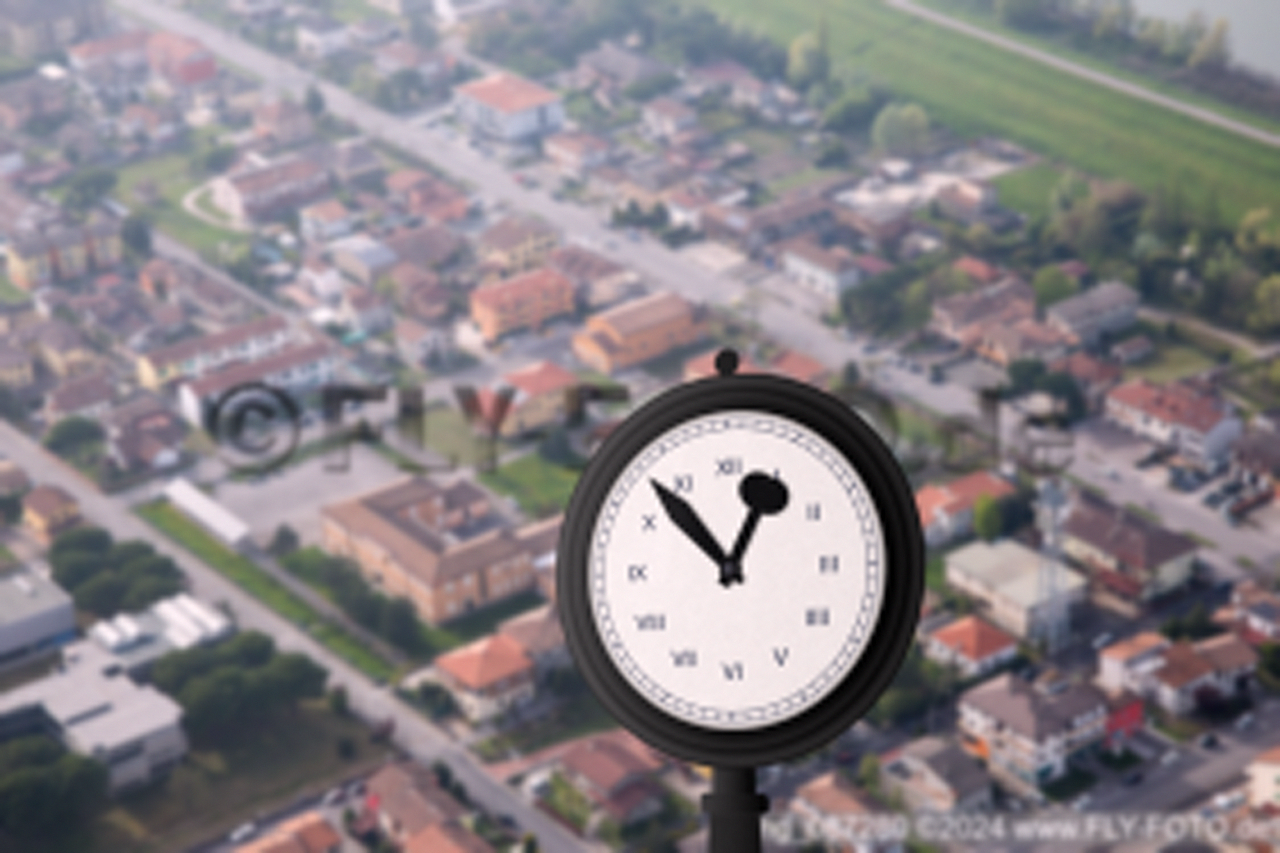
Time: {"hour": 12, "minute": 53}
